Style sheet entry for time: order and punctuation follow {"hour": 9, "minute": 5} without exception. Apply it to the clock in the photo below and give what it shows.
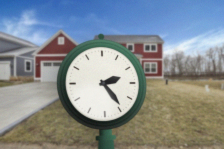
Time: {"hour": 2, "minute": 24}
